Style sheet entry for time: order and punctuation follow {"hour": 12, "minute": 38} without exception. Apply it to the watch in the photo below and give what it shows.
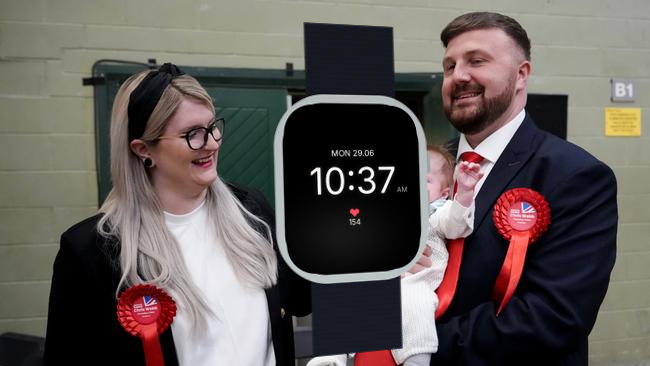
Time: {"hour": 10, "minute": 37}
